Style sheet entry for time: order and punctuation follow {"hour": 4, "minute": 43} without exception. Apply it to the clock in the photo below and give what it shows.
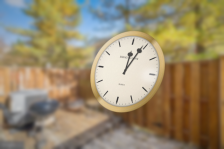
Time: {"hour": 12, "minute": 4}
